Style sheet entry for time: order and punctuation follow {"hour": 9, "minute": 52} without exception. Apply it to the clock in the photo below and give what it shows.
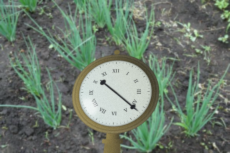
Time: {"hour": 10, "minute": 22}
